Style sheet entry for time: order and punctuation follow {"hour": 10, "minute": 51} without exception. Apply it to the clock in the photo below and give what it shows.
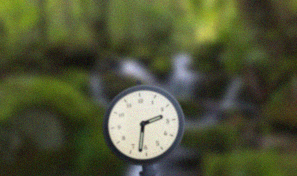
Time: {"hour": 2, "minute": 32}
